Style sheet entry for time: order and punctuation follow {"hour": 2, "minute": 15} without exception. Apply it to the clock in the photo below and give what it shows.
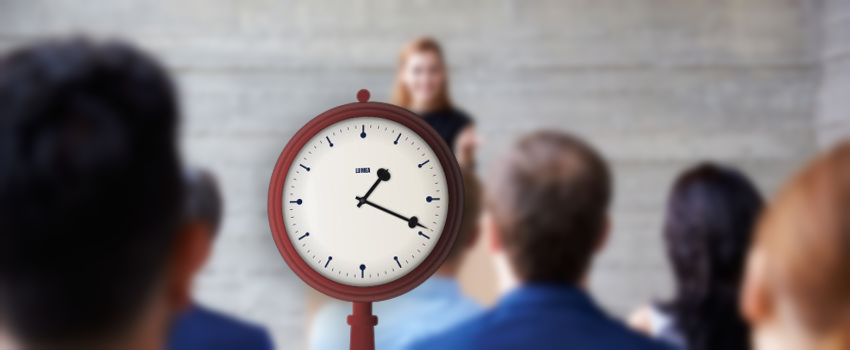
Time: {"hour": 1, "minute": 19}
